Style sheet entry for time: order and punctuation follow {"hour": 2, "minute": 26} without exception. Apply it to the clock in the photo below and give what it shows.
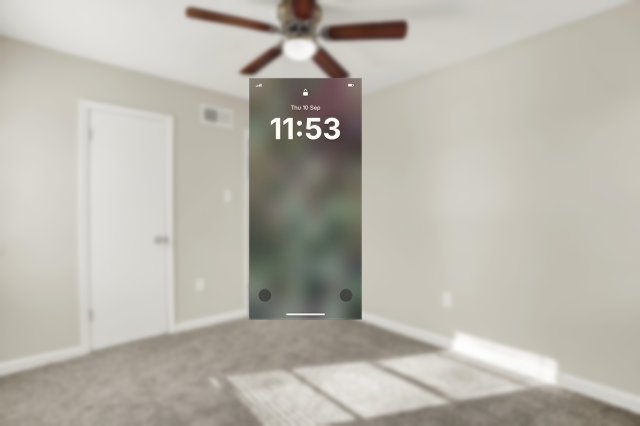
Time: {"hour": 11, "minute": 53}
